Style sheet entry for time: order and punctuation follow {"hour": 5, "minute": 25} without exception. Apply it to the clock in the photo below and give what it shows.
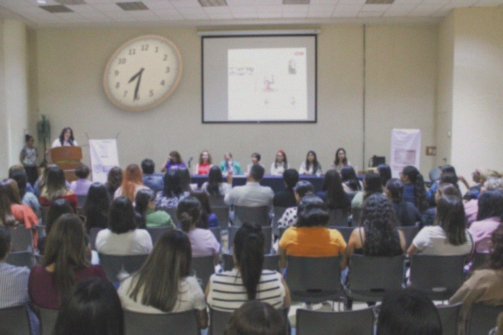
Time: {"hour": 7, "minute": 31}
